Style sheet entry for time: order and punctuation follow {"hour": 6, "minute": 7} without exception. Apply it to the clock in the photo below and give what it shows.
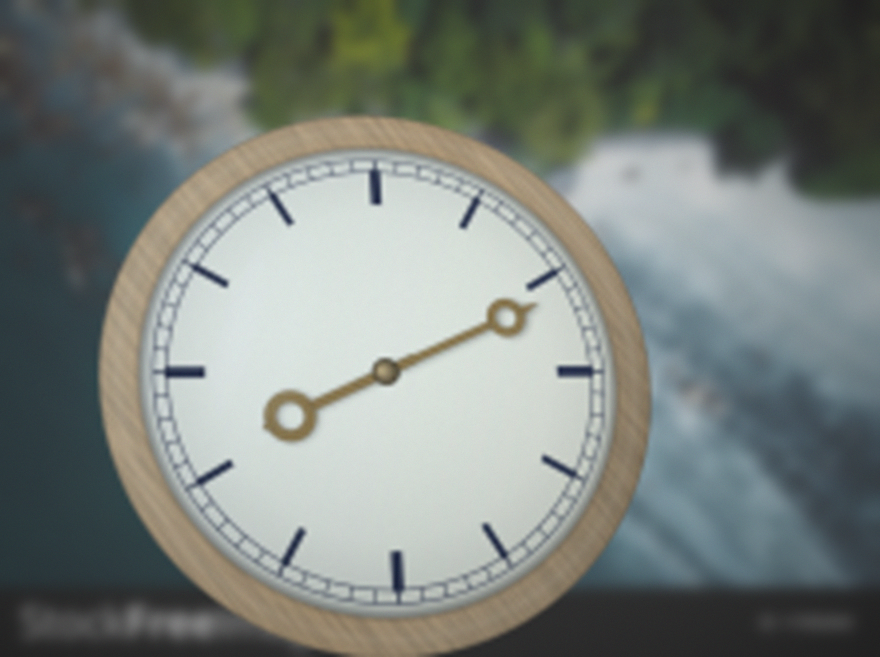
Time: {"hour": 8, "minute": 11}
